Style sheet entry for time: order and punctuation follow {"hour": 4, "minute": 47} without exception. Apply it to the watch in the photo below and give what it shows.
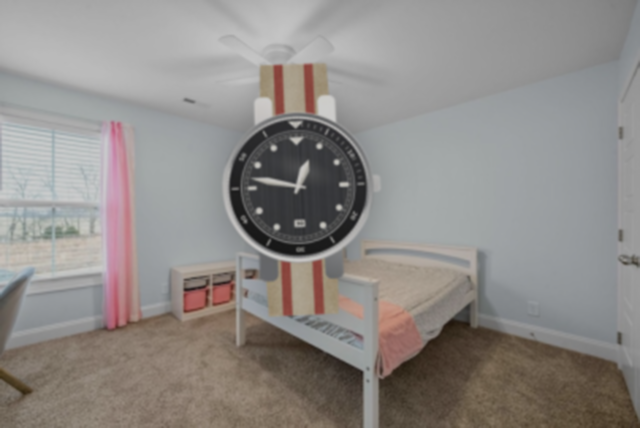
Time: {"hour": 12, "minute": 47}
